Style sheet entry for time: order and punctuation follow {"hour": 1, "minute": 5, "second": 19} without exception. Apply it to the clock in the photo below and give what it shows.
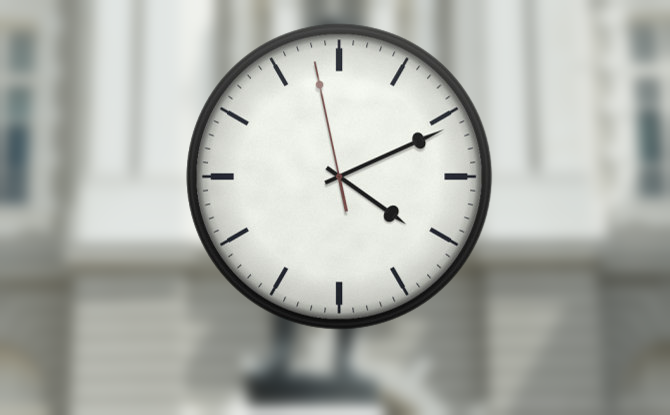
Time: {"hour": 4, "minute": 10, "second": 58}
